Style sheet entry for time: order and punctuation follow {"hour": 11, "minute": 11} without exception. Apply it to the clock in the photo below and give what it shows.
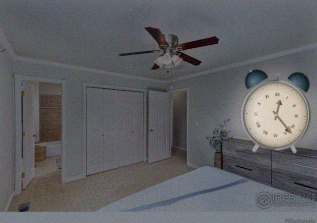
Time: {"hour": 12, "minute": 23}
